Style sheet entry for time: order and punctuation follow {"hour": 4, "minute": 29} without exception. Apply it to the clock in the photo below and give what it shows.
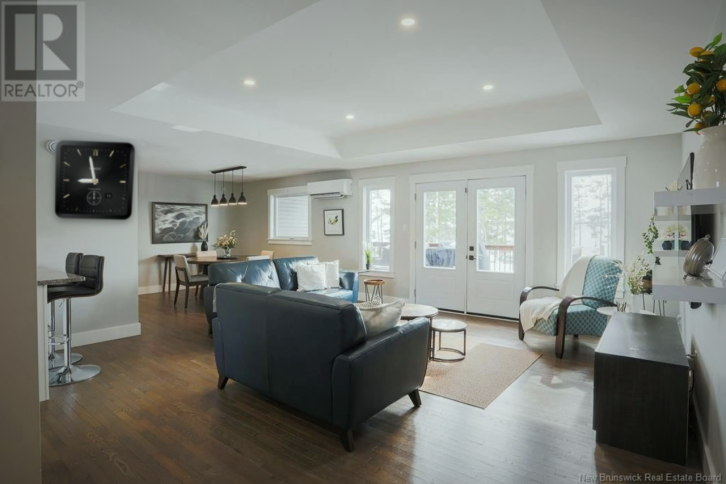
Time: {"hour": 8, "minute": 58}
